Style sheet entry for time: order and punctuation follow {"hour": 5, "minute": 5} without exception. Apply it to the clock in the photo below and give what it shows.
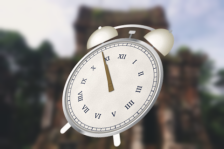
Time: {"hour": 10, "minute": 54}
